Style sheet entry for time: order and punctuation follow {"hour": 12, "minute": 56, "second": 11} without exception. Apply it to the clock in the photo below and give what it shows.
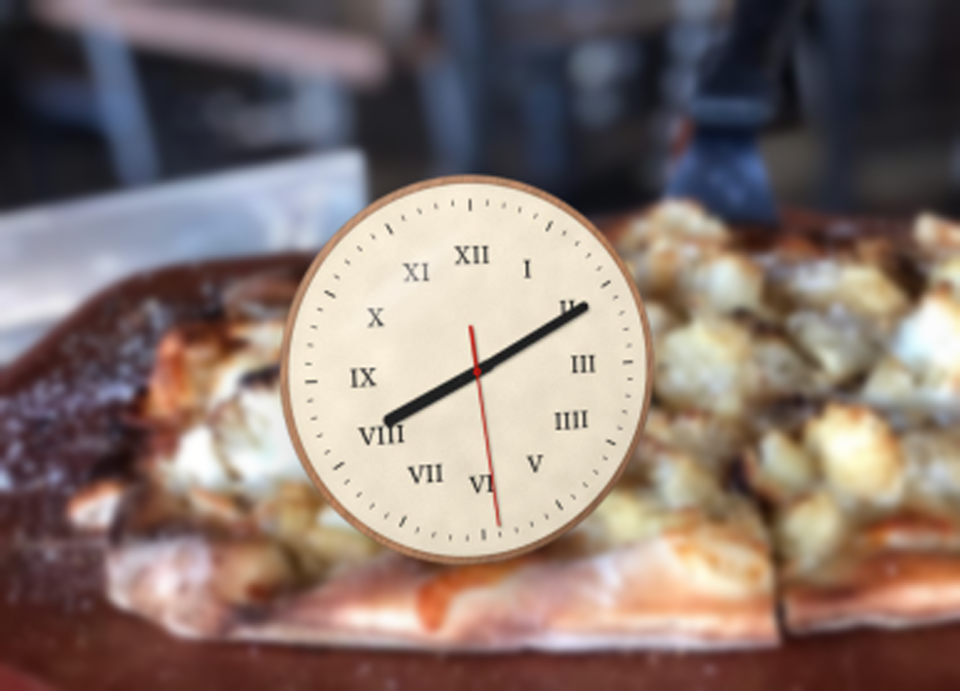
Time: {"hour": 8, "minute": 10, "second": 29}
